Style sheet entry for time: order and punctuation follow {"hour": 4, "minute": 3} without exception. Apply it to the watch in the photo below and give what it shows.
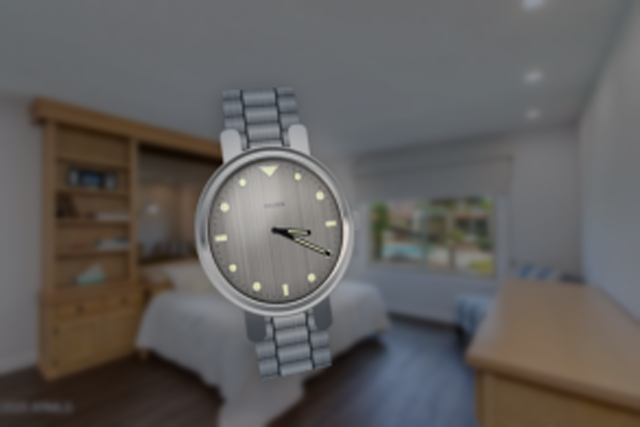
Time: {"hour": 3, "minute": 20}
